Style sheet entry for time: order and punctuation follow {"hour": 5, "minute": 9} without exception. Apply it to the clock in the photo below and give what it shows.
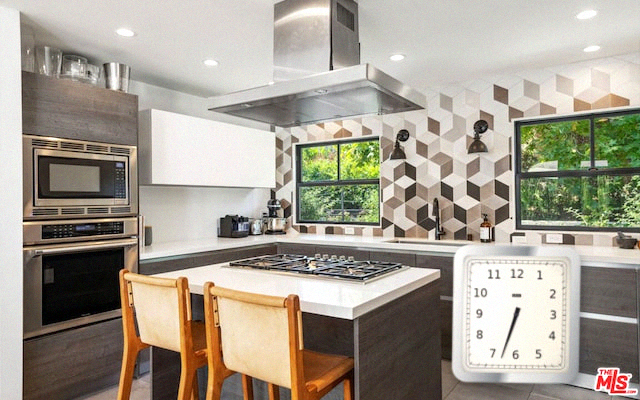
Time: {"hour": 6, "minute": 33}
